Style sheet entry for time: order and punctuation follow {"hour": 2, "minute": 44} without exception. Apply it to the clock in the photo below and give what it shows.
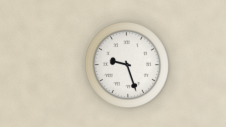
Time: {"hour": 9, "minute": 27}
